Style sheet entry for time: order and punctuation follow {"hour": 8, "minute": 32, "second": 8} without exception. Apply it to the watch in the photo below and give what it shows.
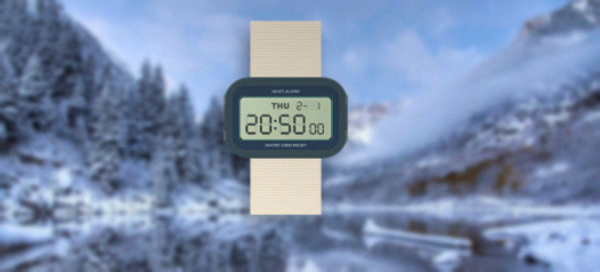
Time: {"hour": 20, "minute": 50, "second": 0}
